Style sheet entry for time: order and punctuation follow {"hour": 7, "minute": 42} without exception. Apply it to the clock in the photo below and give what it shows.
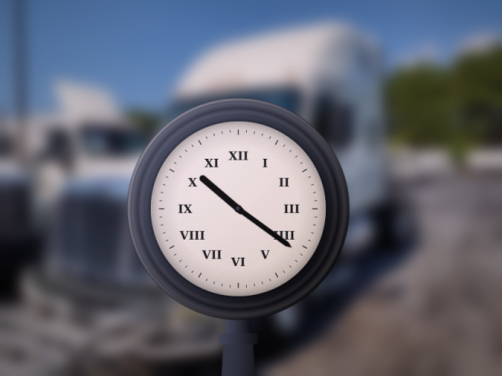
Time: {"hour": 10, "minute": 21}
